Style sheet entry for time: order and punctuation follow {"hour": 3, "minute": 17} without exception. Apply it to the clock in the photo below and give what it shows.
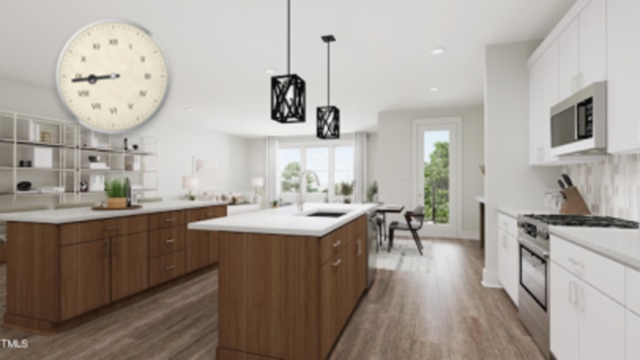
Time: {"hour": 8, "minute": 44}
